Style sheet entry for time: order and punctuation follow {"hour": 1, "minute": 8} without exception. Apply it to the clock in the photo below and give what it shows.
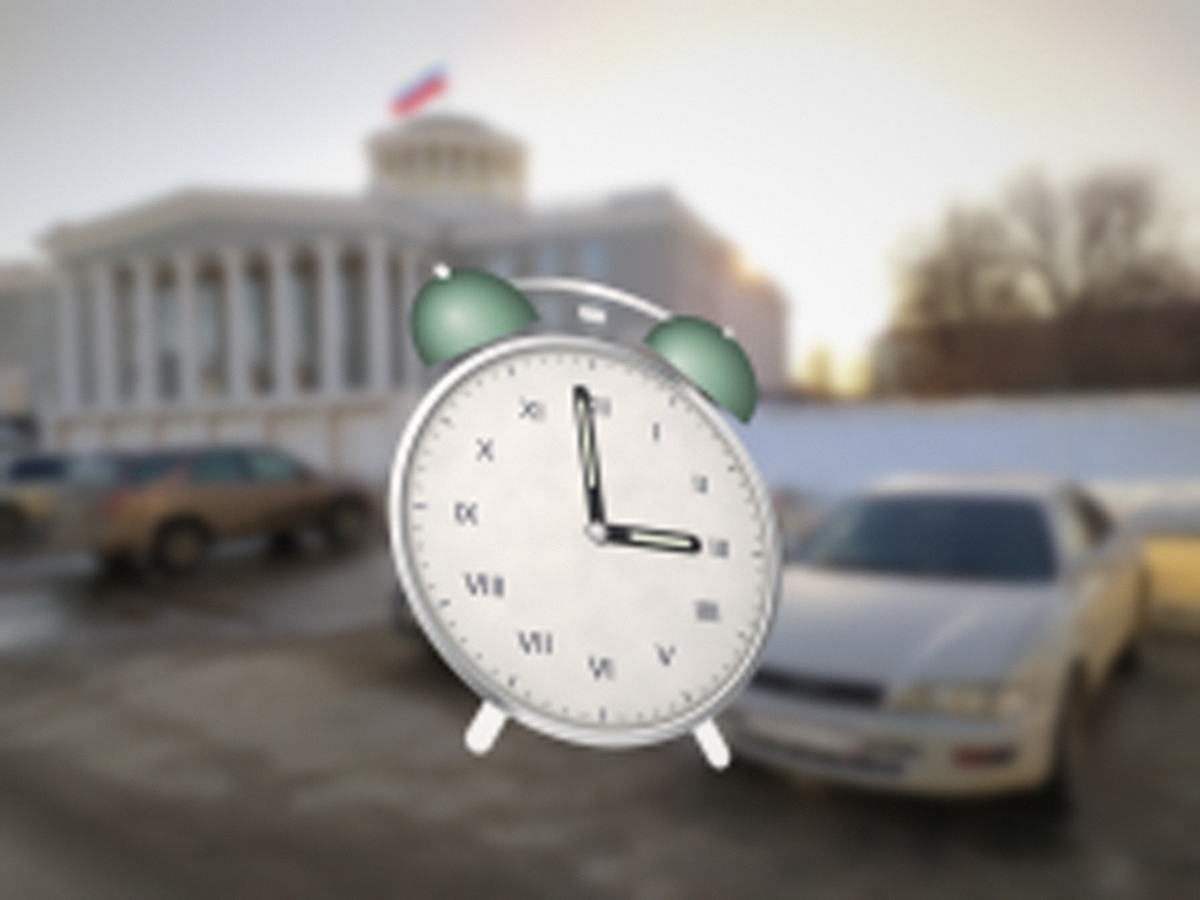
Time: {"hour": 2, "minute": 59}
